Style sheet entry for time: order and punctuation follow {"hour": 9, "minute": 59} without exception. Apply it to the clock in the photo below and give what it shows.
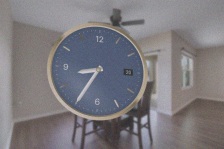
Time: {"hour": 8, "minute": 35}
